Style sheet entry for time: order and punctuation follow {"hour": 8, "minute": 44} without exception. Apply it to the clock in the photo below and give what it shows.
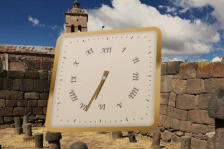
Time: {"hour": 6, "minute": 34}
